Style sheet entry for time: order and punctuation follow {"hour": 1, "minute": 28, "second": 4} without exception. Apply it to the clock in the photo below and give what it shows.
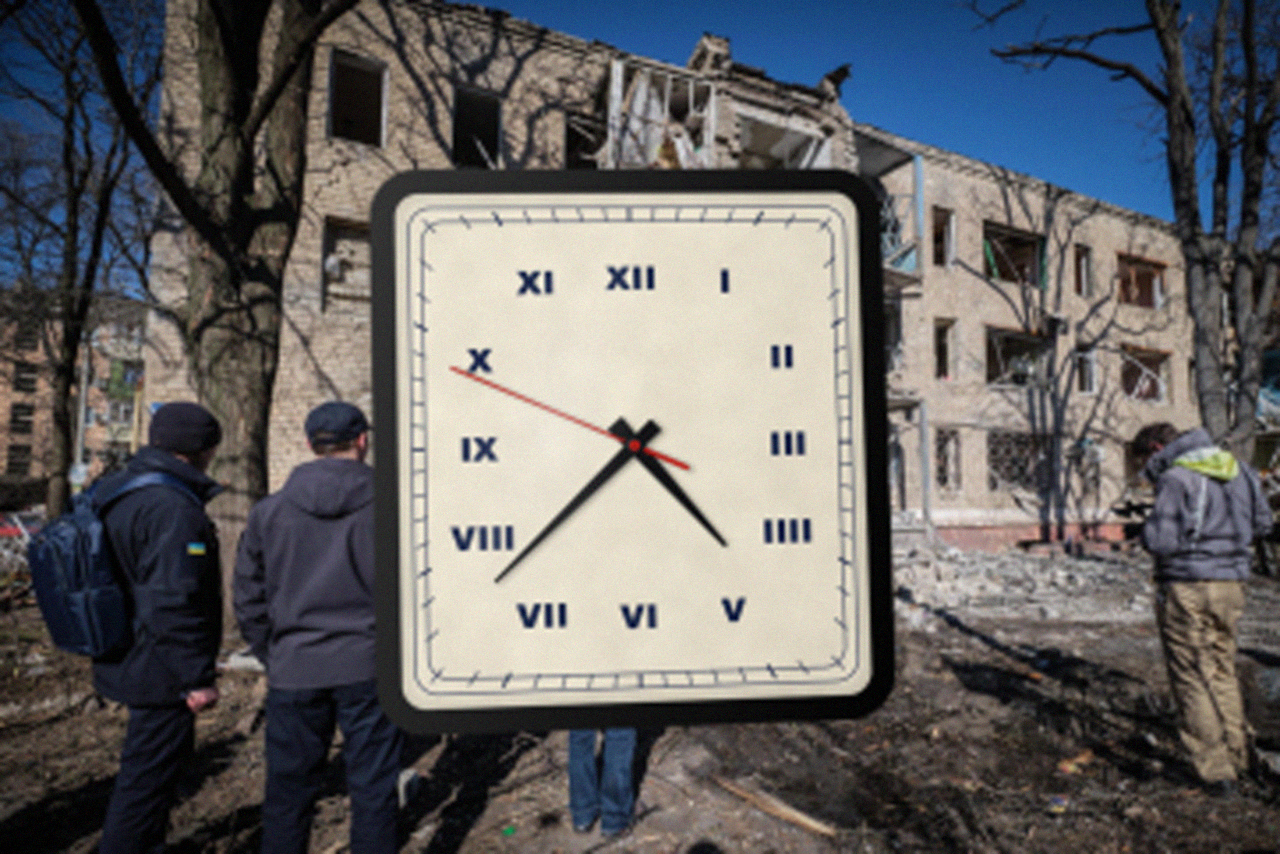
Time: {"hour": 4, "minute": 37, "second": 49}
